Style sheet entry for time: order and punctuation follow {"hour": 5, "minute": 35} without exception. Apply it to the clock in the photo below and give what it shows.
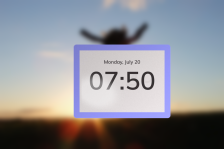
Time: {"hour": 7, "minute": 50}
